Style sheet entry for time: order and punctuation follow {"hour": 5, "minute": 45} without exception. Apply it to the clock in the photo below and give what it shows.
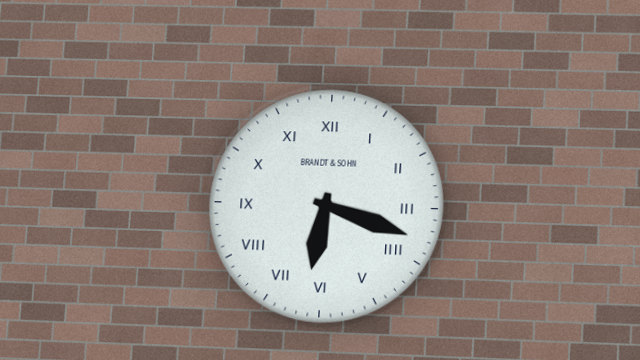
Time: {"hour": 6, "minute": 18}
